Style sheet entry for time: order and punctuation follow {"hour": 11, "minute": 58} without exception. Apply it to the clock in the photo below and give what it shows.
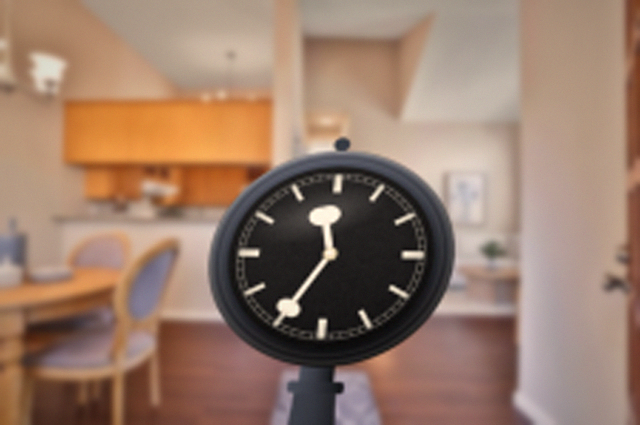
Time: {"hour": 11, "minute": 35}
